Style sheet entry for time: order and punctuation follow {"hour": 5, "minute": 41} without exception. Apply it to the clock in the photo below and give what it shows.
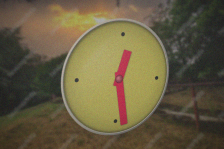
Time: {"hour": 12, "minute": 28}
